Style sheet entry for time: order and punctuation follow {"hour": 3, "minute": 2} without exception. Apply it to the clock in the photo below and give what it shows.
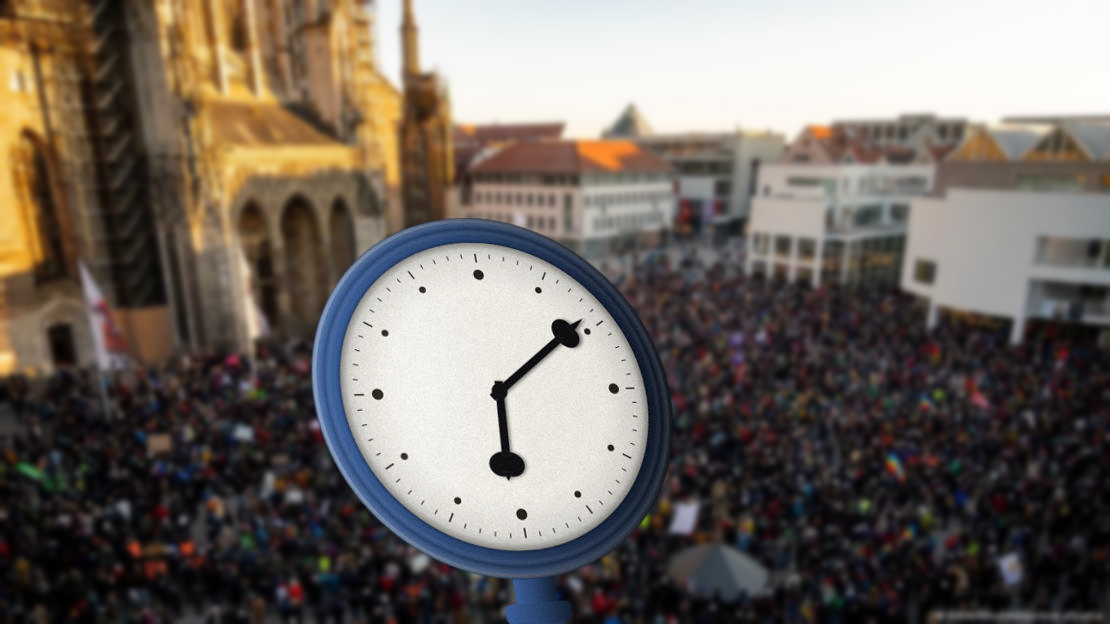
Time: {"hour": 6, "minute": 9}
